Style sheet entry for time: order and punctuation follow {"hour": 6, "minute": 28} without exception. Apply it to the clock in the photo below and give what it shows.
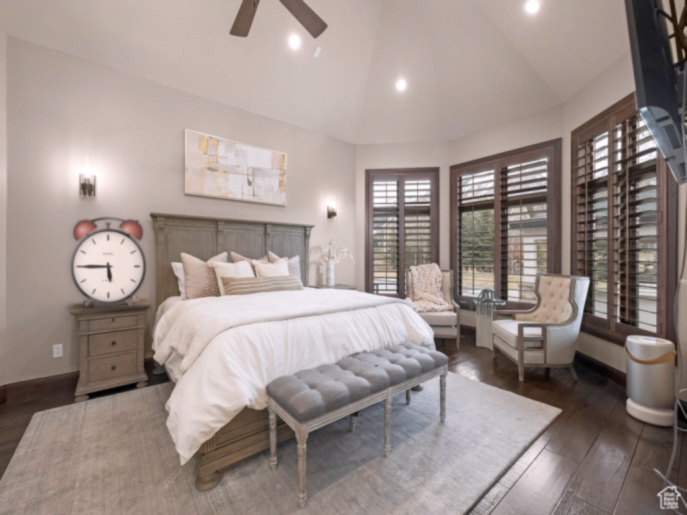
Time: {"hour": 5, "minute": 45}
